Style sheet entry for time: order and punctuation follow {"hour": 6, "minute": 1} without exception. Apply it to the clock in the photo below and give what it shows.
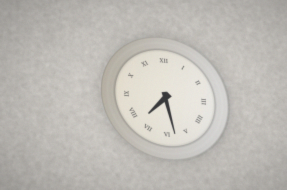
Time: {"hour": 7, "minute": 28}
